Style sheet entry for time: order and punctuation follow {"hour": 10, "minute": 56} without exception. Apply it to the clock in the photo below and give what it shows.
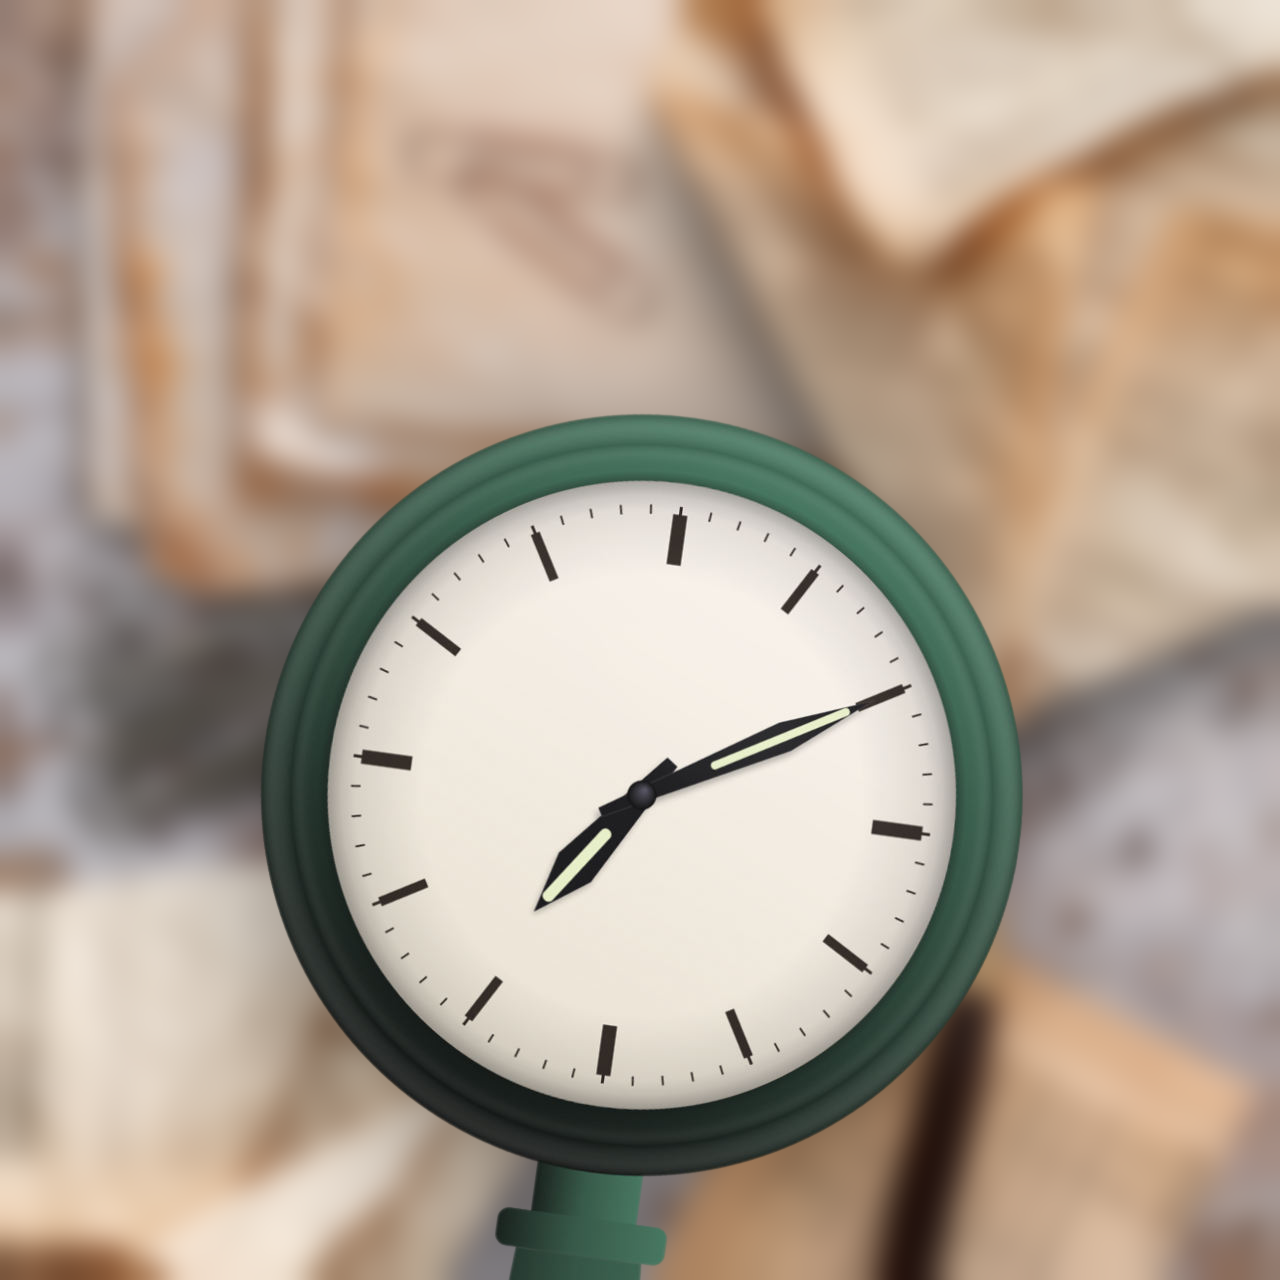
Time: {"hour": 7, "minute": 10}
